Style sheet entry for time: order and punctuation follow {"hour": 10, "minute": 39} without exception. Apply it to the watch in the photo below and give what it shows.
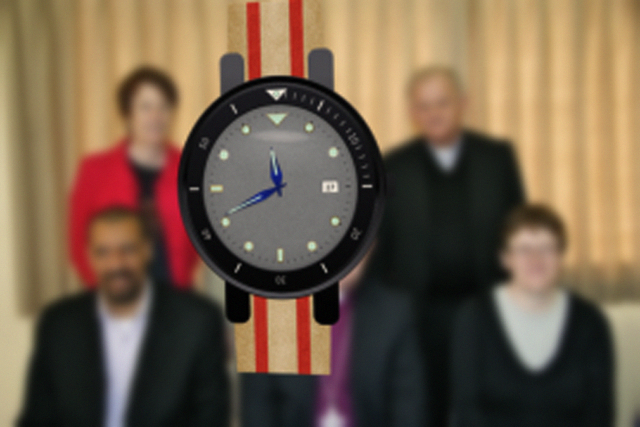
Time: {"hour": 11, "minute": 41}
